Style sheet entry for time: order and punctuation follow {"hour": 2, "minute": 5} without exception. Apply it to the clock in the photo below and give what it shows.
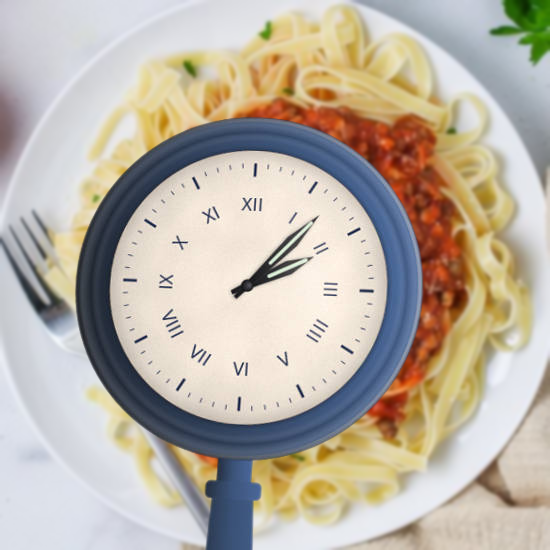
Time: {"hour": 2, "minute": 7}
